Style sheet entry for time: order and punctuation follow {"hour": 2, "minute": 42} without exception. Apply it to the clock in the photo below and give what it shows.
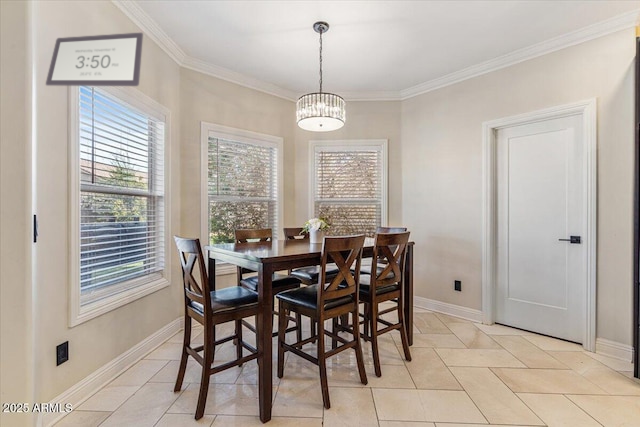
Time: {"hour": 3, "minute": 50}
